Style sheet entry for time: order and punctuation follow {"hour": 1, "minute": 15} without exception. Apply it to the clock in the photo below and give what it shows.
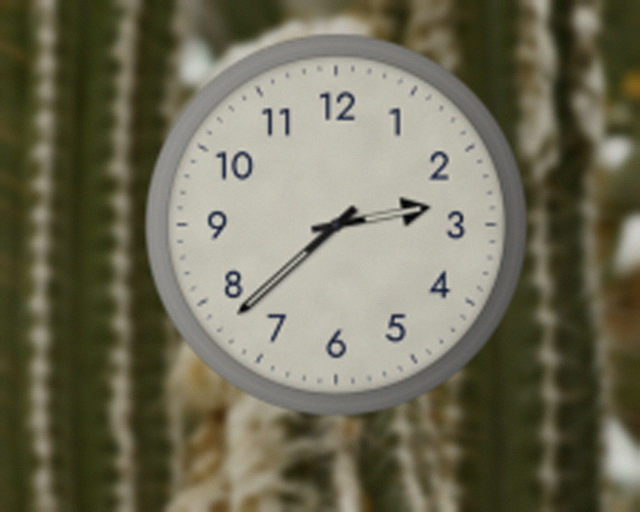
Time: {"hour": 2, "minute": 38}
